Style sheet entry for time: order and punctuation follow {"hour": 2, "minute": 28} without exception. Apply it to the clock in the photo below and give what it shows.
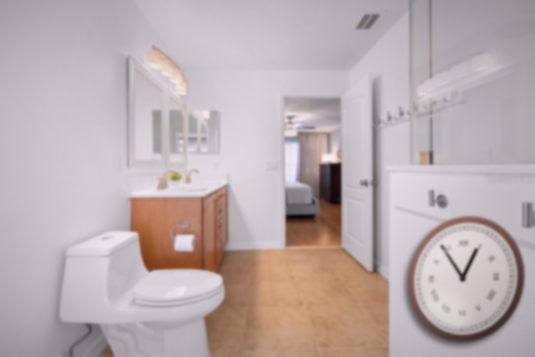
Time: {"hour": 12, "minute": 54}
